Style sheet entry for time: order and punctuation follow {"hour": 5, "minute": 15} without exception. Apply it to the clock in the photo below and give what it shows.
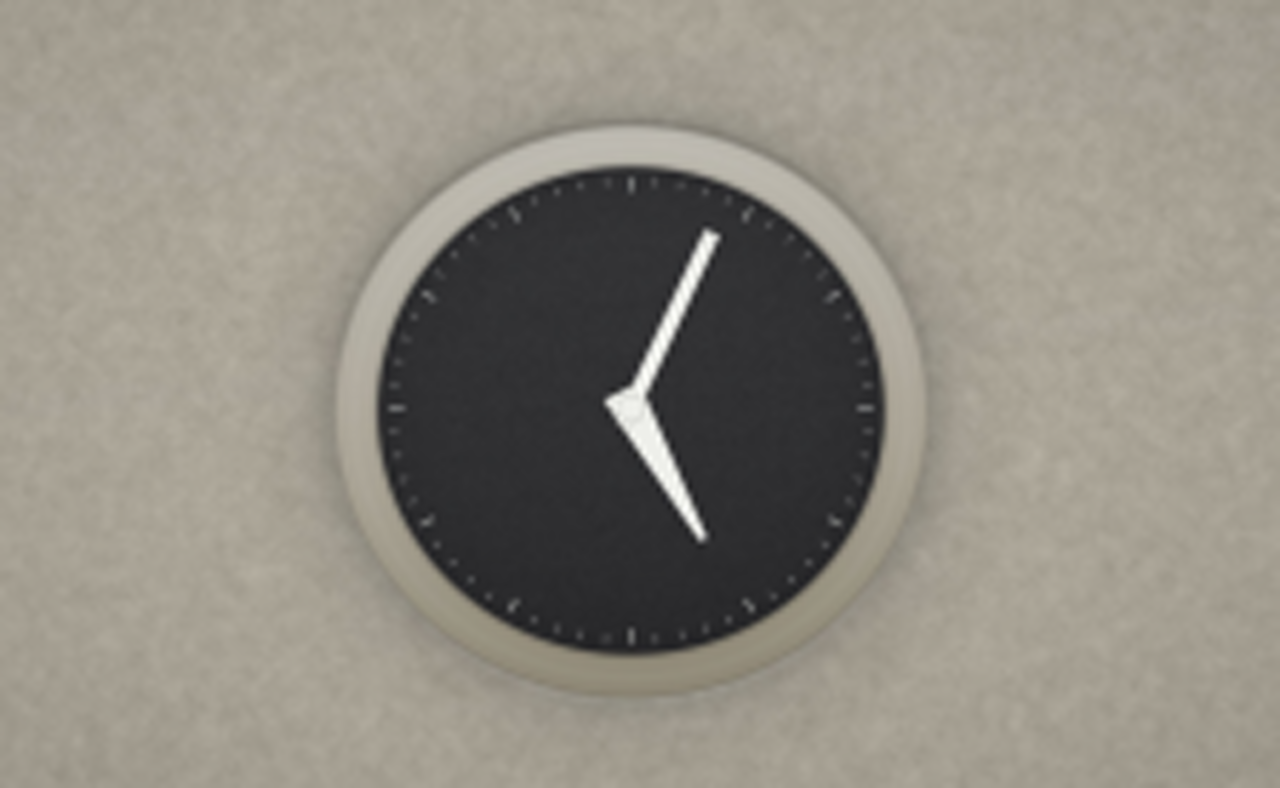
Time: {"hour": 5, "minute": 4}
